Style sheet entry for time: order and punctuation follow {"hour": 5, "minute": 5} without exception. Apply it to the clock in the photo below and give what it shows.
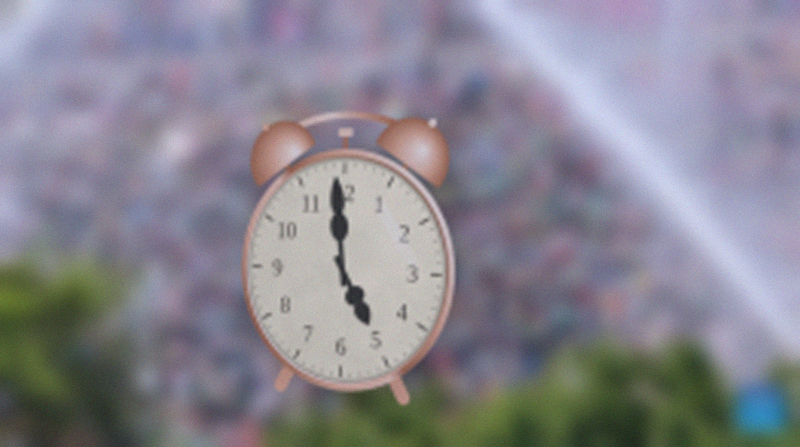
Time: {"hour": 4, "minute": 59}
